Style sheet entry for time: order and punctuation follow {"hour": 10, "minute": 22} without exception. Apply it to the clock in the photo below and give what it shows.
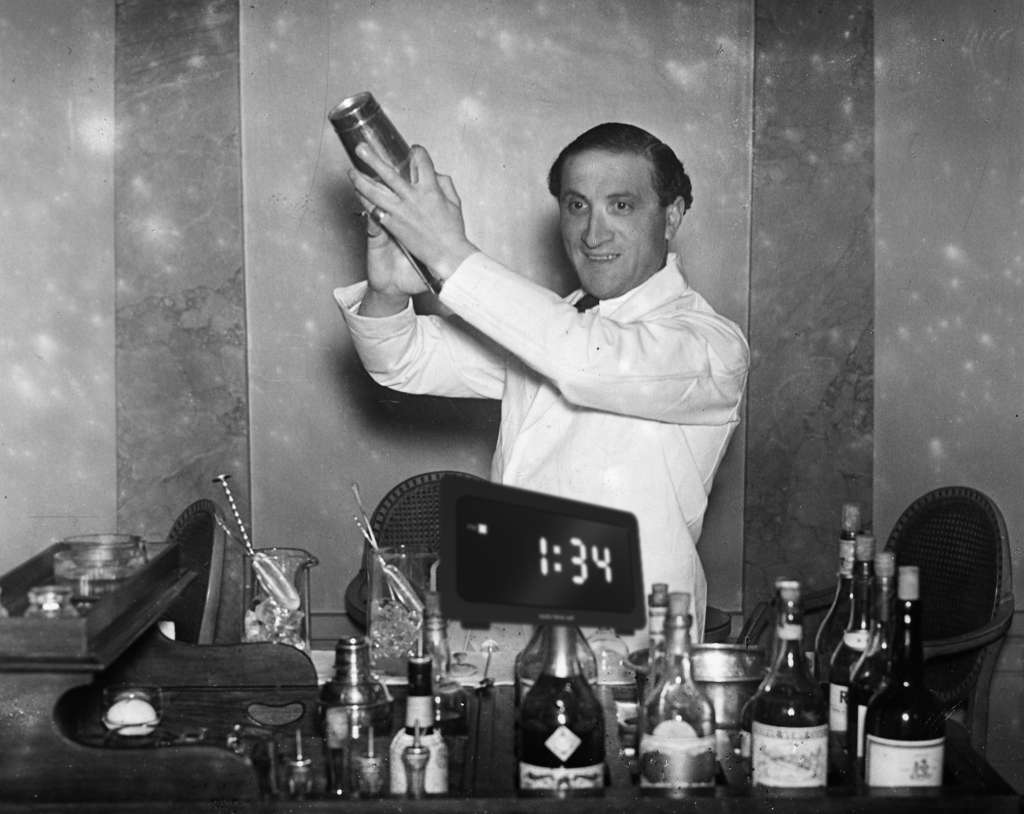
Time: {"hour": 1, "minute": 34}
